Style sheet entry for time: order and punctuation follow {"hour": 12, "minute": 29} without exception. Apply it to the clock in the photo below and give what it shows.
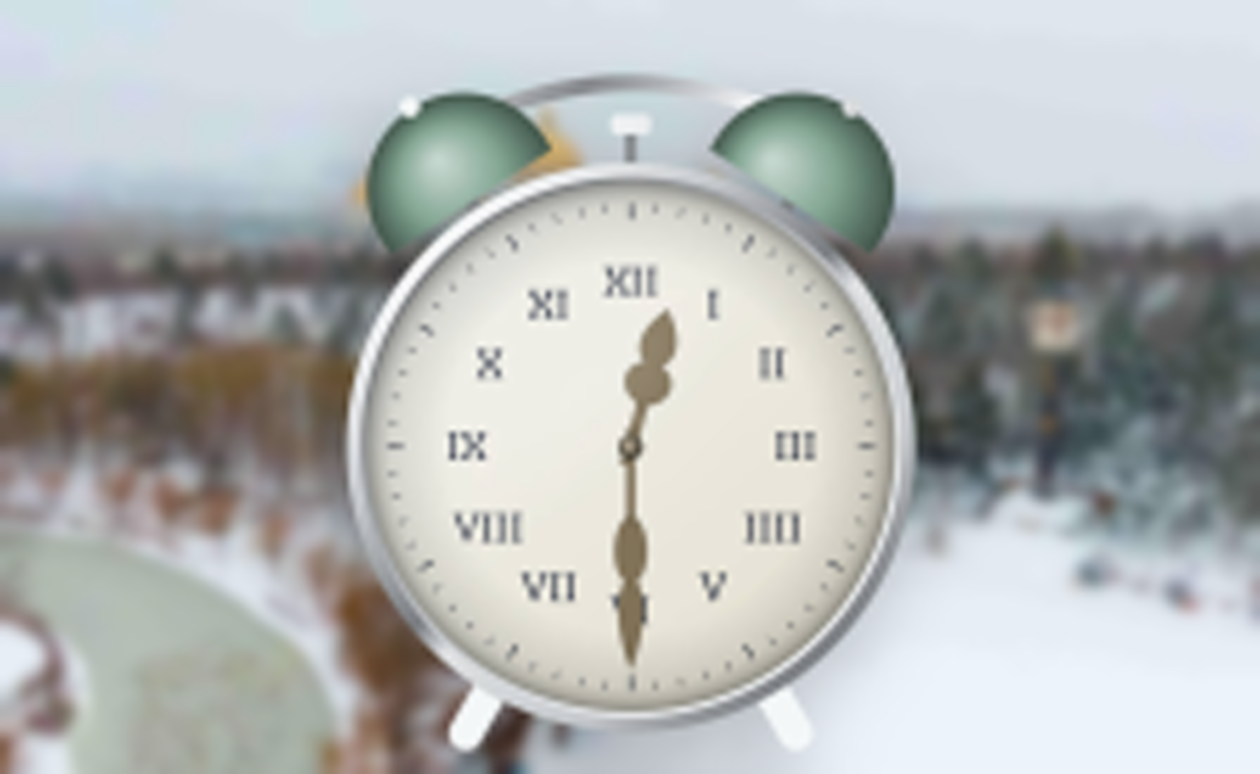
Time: {"hour": 12, "minute": 30}
